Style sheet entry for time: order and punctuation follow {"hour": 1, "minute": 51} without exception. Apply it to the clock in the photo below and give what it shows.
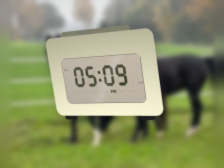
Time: {"hour": 5, "minute": 9}
